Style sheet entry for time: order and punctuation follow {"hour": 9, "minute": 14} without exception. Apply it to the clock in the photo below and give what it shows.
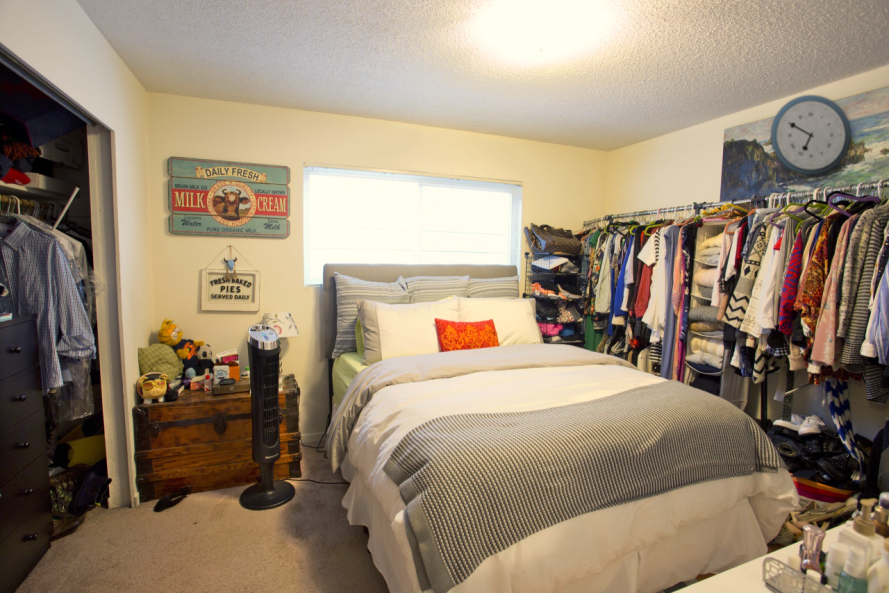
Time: {"hour": 6, "minute": 50}
